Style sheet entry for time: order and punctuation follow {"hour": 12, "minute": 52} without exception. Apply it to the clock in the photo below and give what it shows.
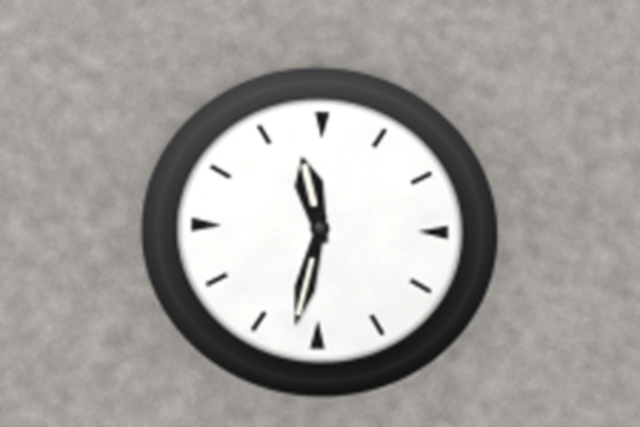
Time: {"hour": 11, "minute": 32}
